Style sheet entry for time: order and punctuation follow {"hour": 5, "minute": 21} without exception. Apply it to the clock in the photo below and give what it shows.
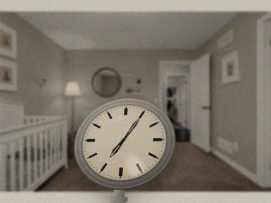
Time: {"hour": 7, "minute": 5}
